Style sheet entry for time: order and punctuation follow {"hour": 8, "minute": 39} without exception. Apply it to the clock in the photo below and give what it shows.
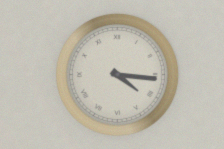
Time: {"hour": 4, "minute": 16}
